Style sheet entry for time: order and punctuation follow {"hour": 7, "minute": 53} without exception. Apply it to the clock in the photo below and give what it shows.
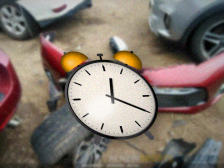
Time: {"hour": 12, "minute": 20}
